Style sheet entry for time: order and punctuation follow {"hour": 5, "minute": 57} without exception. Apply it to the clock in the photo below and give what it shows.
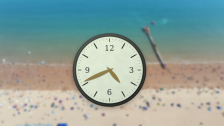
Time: {"hour": 4, "minute": 41}
